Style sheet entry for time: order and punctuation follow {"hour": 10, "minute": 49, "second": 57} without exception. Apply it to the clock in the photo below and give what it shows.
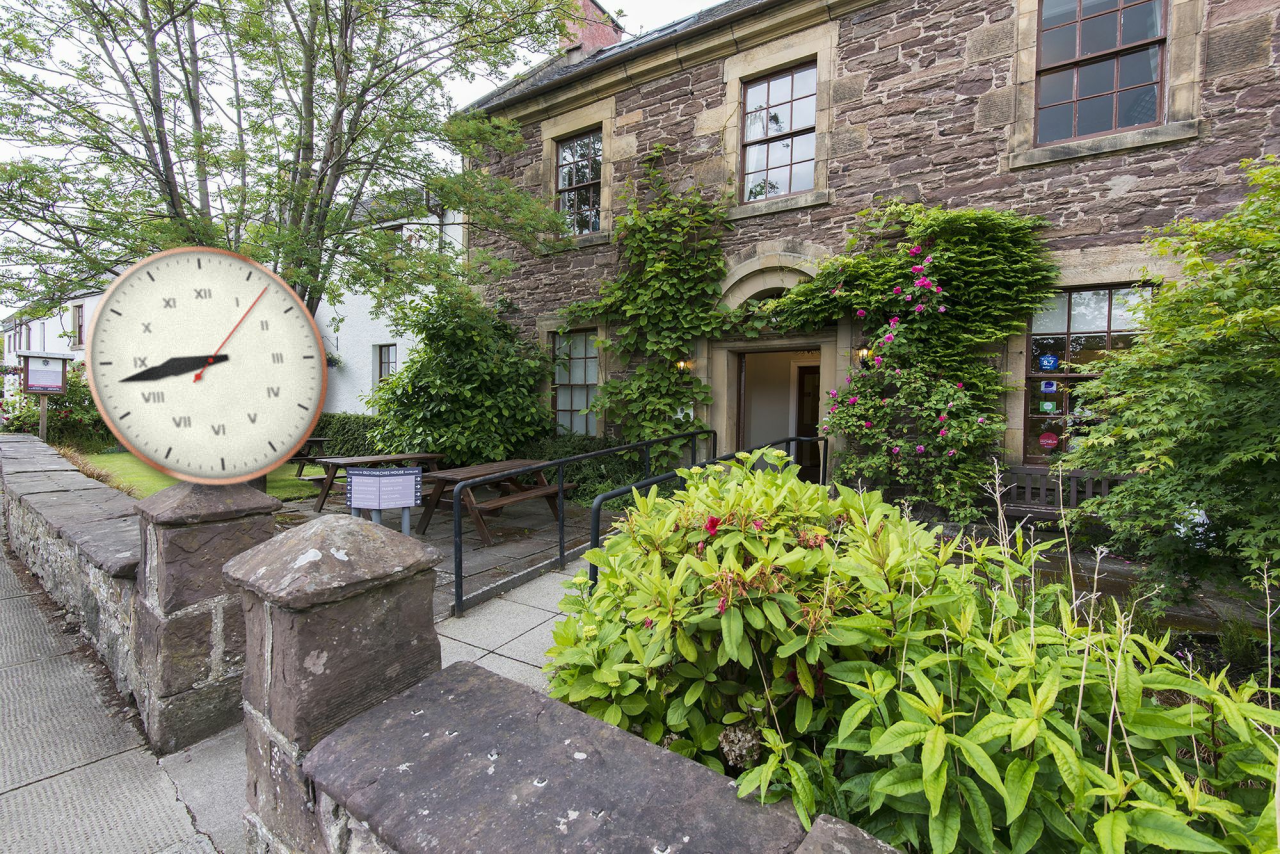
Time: {"hour": 8, "minute": 43, "second": 7}
